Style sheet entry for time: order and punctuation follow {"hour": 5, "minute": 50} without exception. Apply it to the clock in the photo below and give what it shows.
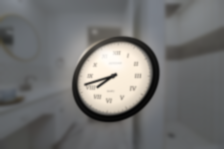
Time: {"hour": 7, "minute": 42}
